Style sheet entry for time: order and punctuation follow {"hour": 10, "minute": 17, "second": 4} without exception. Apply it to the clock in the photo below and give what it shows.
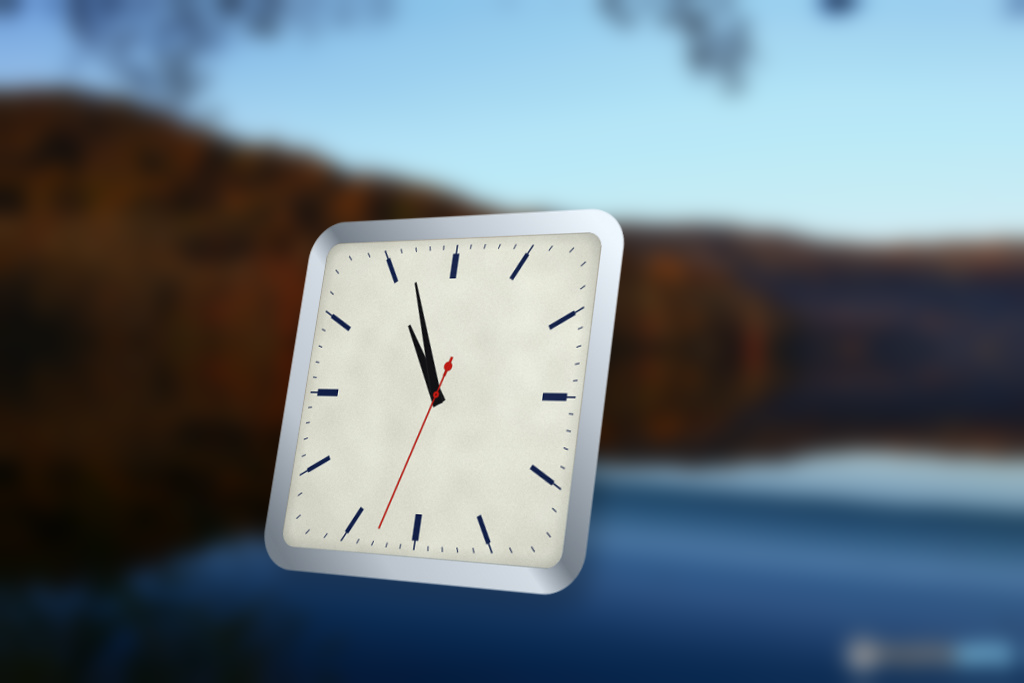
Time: {"hour": 10, "minute": 56, "second": 33}
